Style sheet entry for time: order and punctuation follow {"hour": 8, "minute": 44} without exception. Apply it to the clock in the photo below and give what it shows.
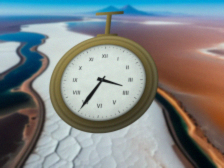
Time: {"hour": 3, "minute": 35}
